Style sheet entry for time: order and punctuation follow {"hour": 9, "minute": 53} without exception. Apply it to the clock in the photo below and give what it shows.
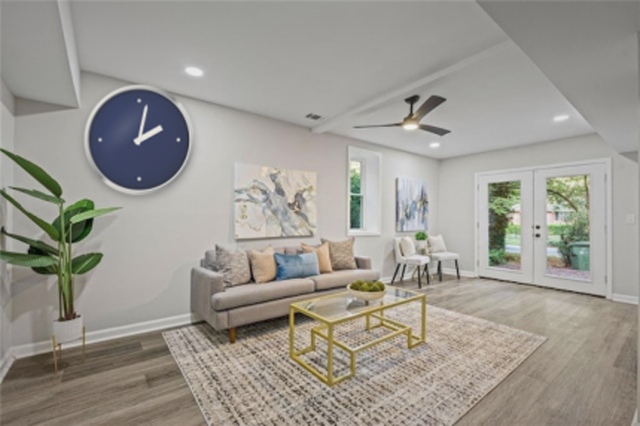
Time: {"hour": 2, "minute": 2}
